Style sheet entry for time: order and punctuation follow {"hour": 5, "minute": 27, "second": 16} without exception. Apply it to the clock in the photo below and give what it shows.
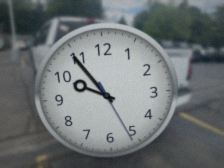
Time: {"hour": 9, "minute": 54, "second": 26}
